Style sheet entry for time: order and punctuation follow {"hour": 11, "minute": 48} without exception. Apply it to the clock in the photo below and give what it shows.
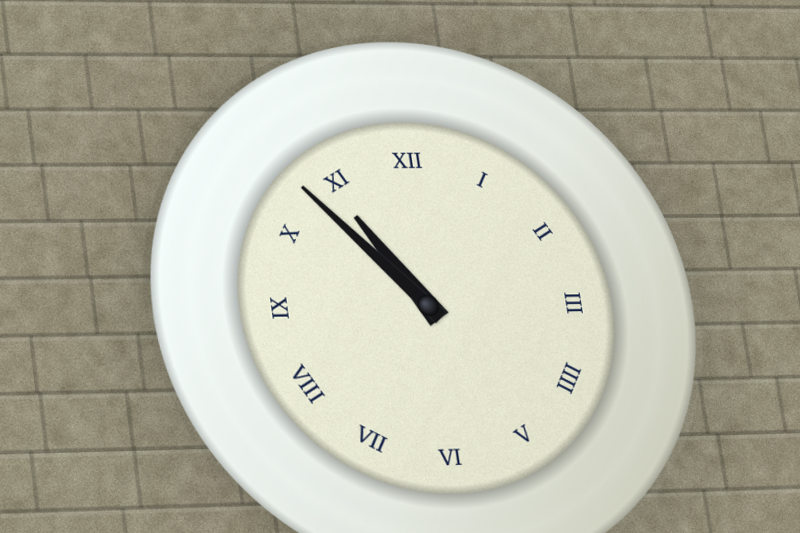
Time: {"hour": 10, "minute": 53}
